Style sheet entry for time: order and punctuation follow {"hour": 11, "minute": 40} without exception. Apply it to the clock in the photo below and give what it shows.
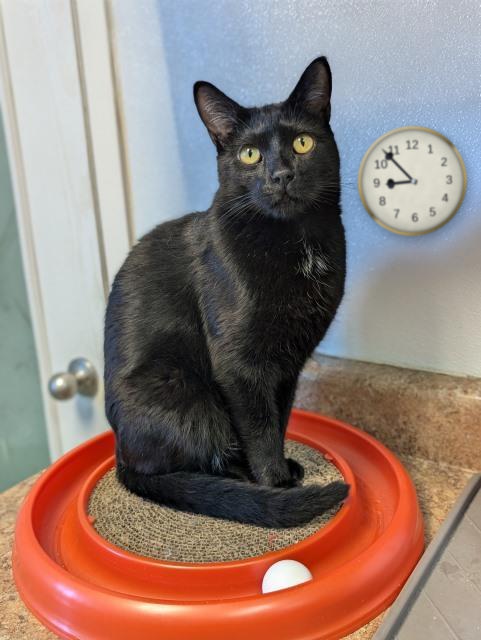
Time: {"hour": 8, "minute": 53}
